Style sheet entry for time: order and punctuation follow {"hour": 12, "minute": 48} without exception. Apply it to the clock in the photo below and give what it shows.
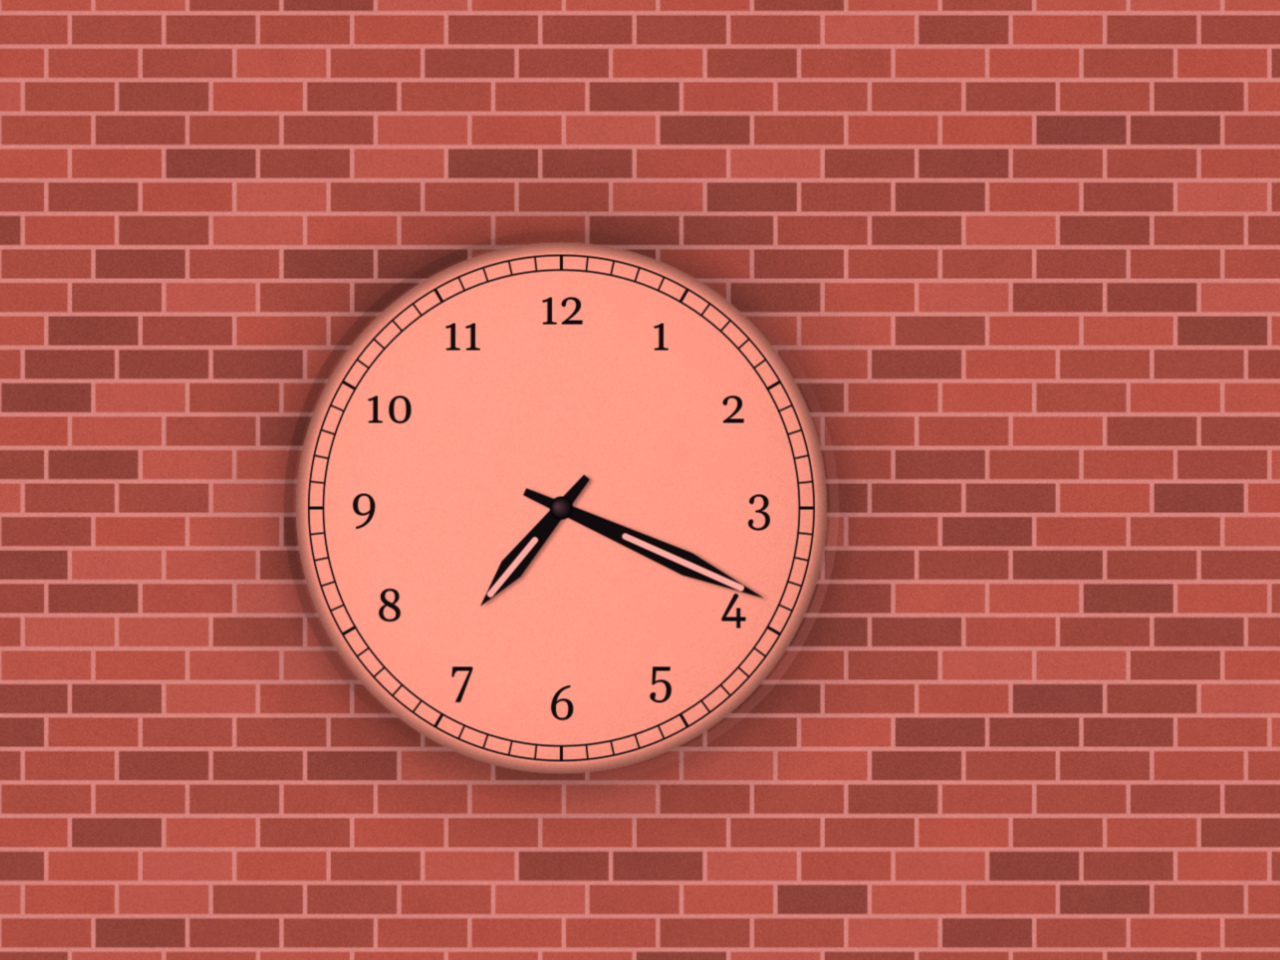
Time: {"hour": 7, "minute": 19}
